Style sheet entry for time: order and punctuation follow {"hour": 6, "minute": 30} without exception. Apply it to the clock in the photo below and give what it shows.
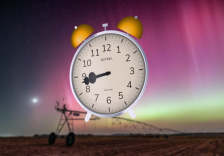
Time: {"hour": 8, "minute": 43}
